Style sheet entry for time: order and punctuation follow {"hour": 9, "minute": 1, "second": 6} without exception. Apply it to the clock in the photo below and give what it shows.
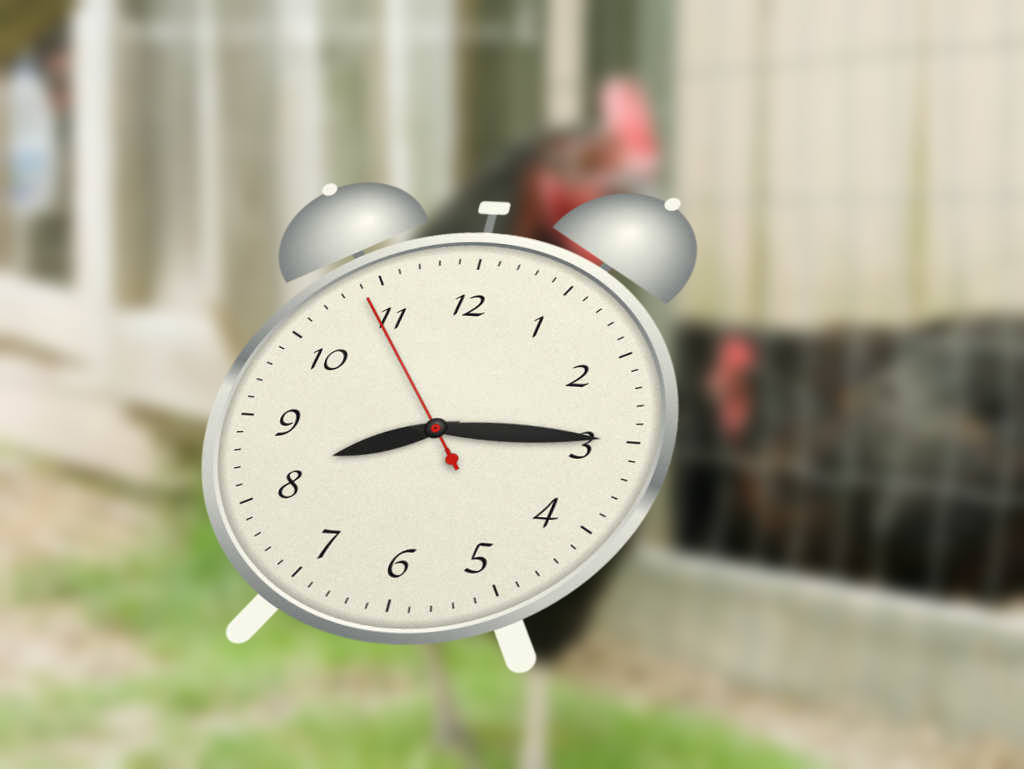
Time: {"hour": 8, "minute": 14, "second": 54}
